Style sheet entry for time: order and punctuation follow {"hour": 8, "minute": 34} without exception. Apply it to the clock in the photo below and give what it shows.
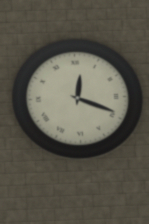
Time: {"hour": 12, "minute": 19}
